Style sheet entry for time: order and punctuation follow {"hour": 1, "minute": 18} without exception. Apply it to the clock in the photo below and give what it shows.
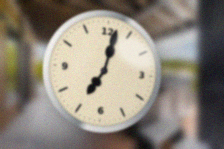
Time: {"hour": 7, "minute": 2}
